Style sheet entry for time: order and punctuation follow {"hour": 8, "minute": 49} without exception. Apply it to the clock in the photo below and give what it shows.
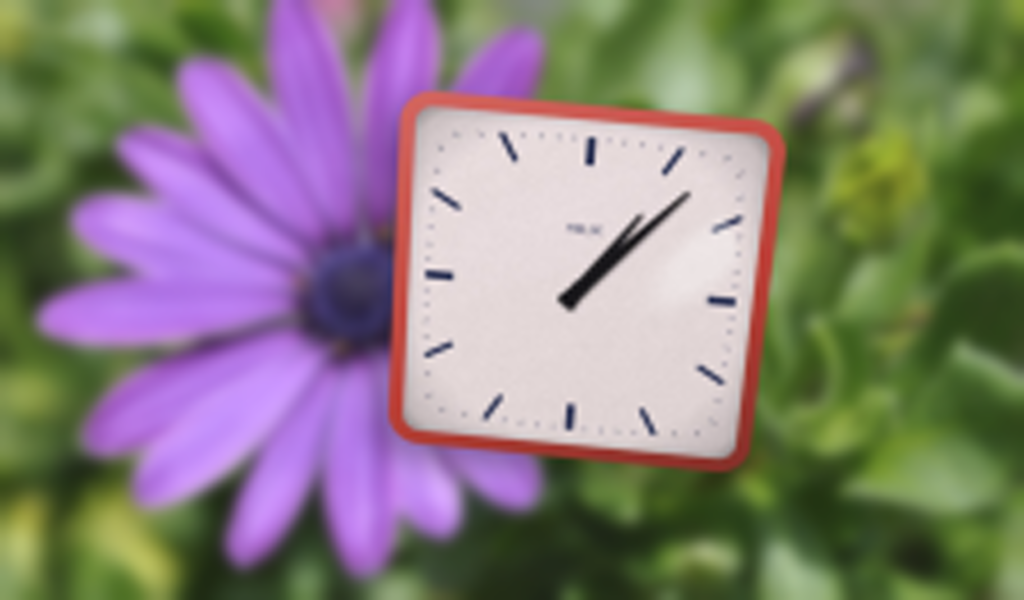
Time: {"hour": 1, "minute": 7}
